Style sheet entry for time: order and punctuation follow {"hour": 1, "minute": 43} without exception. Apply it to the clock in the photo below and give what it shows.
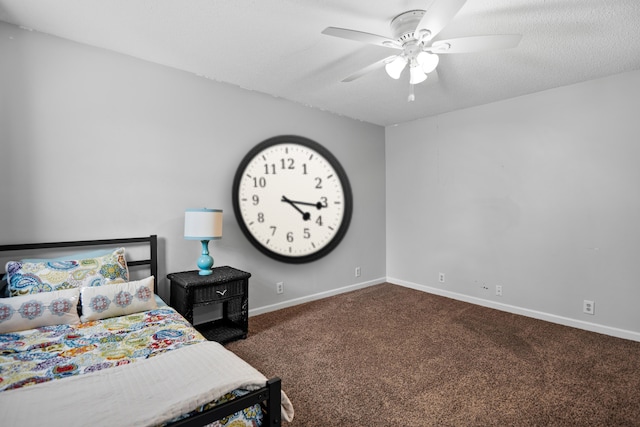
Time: {"hour": 4, "minute": 16}
